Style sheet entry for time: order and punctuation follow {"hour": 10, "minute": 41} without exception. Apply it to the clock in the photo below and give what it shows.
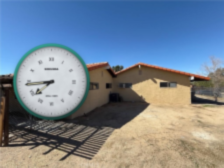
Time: {"hour": 7, "minute": 44}
